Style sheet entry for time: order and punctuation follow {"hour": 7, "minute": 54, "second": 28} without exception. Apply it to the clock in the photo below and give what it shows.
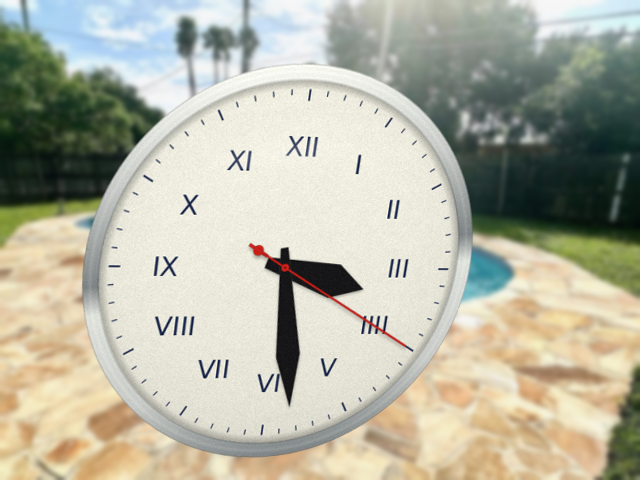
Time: {"hour": 3, "minute": 28, "second": 20}
